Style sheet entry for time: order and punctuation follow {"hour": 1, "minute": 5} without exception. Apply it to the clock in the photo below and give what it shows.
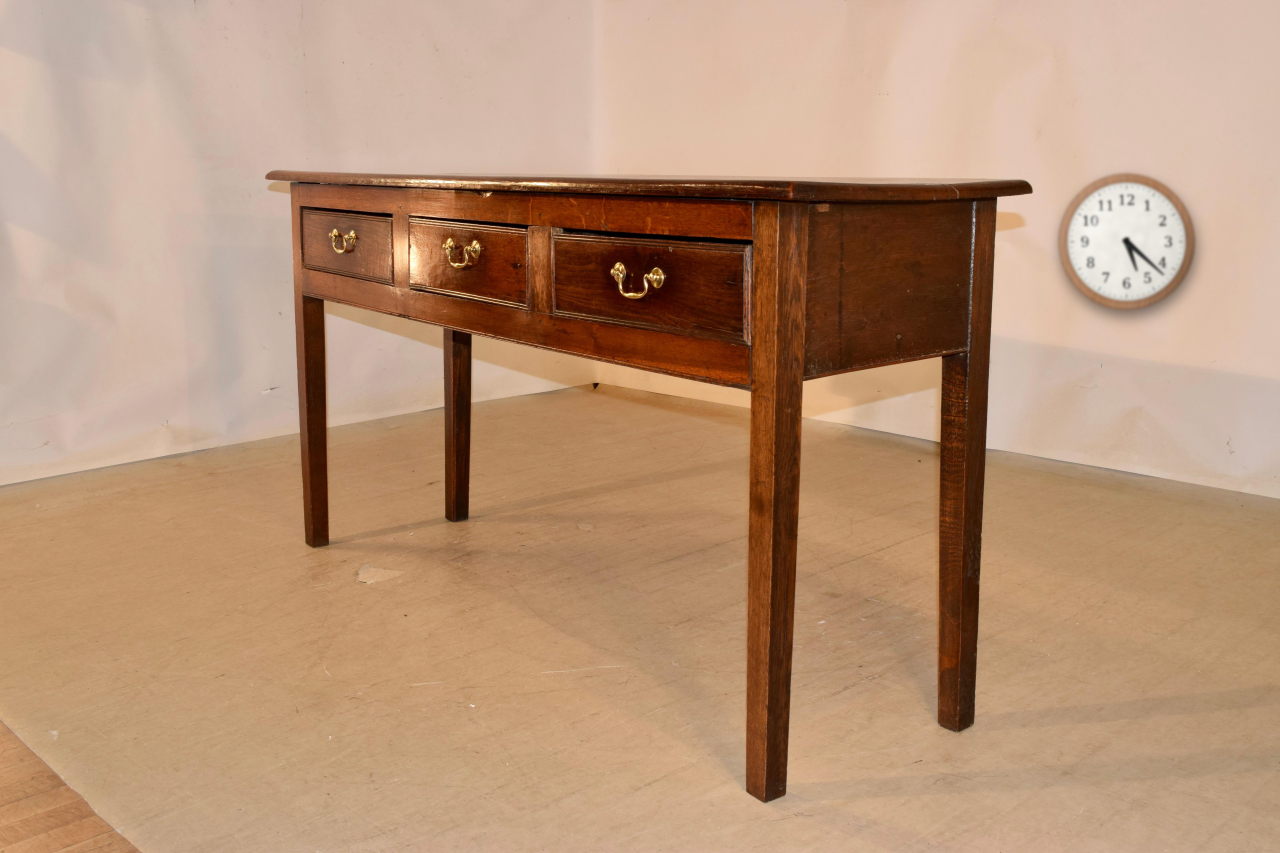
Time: {"hour": 5, "minute": 22}
